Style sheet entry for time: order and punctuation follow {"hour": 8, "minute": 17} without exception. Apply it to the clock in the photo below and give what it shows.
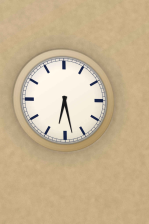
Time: {"hour": 6, "minute": 28}
